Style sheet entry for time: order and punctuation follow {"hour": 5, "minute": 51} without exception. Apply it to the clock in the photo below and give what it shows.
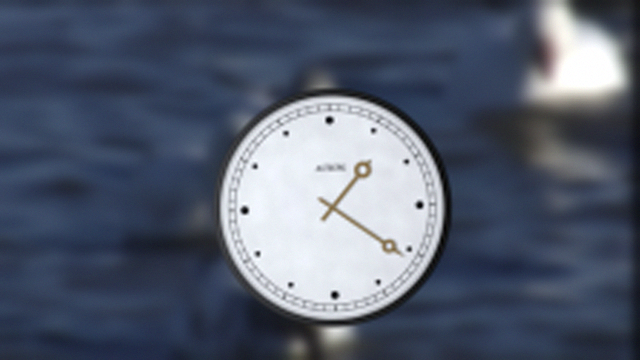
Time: {"hour": 1, "minute": 21}
